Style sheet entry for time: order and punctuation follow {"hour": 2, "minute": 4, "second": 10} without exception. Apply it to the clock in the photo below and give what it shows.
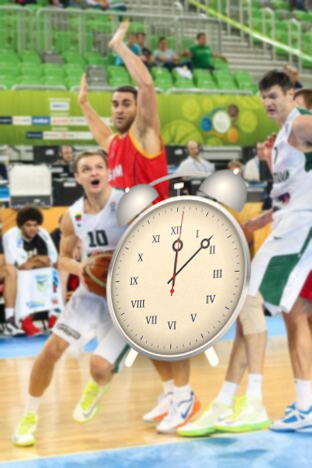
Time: {"hour": 12, "minute": 8, "second": 1}
